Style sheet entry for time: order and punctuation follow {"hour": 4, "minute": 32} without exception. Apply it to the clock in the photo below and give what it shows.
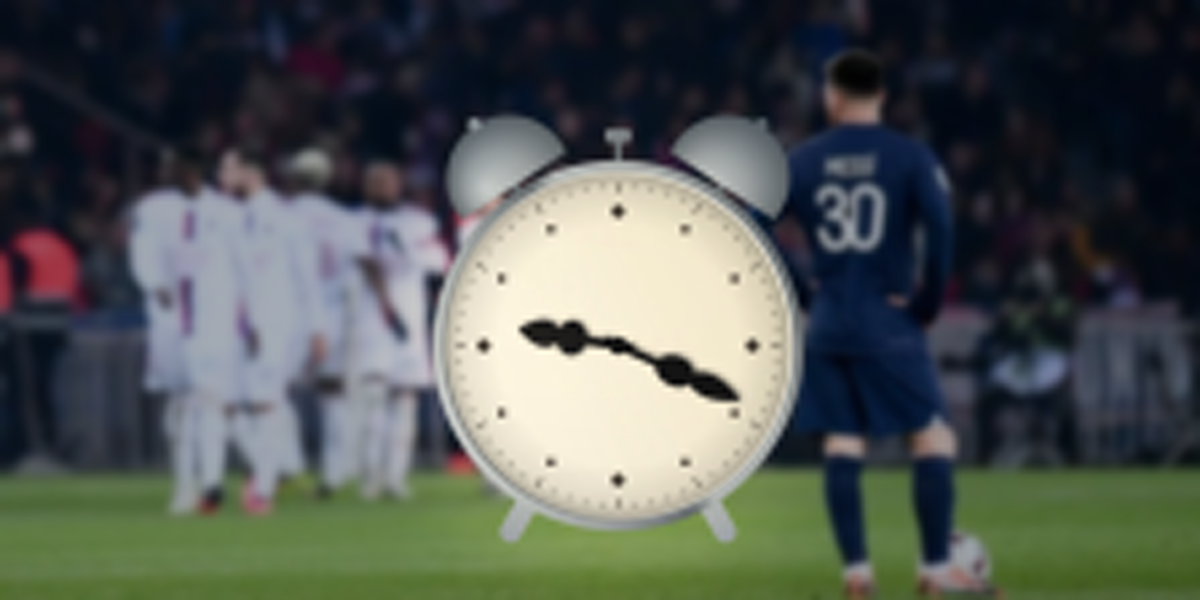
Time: {"hour": 9, "minute": 19}
